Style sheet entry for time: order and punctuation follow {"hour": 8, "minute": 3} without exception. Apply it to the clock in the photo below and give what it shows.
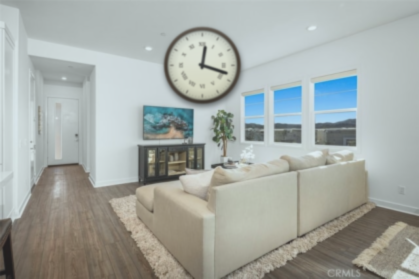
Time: {"hour": 12, "minute": 18}
